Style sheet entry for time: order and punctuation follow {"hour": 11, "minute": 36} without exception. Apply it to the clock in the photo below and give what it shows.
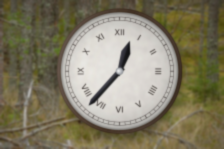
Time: {"hour": 12, "minute": 37}
